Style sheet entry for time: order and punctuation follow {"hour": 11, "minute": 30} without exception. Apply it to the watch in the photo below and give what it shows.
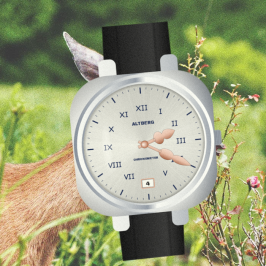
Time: {"hour": 2, "minute": 20}
